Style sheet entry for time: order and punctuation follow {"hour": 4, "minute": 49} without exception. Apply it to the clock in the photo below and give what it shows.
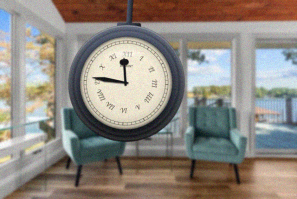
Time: {"hour": 11, "minute": 46}
